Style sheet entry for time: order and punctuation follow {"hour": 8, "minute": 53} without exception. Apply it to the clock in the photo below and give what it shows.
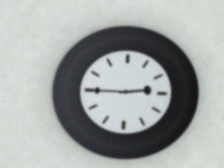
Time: {"hour": 2, "minute": 45}
